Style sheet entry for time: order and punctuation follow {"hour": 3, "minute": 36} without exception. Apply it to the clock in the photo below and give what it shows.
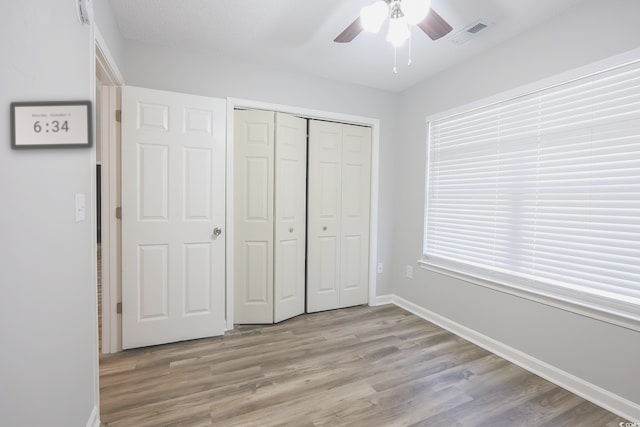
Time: {"hour": 6, "minute": 34}
